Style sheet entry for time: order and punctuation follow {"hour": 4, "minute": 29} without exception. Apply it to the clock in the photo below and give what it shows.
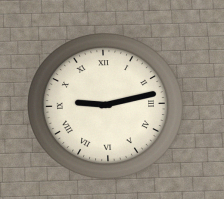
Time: {"hour": 9, "minute": 13}
